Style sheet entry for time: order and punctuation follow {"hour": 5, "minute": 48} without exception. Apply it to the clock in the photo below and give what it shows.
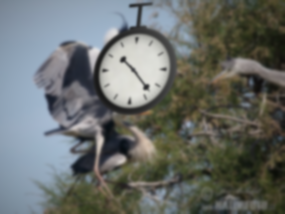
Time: {"hour": 10, "minute": 23}
